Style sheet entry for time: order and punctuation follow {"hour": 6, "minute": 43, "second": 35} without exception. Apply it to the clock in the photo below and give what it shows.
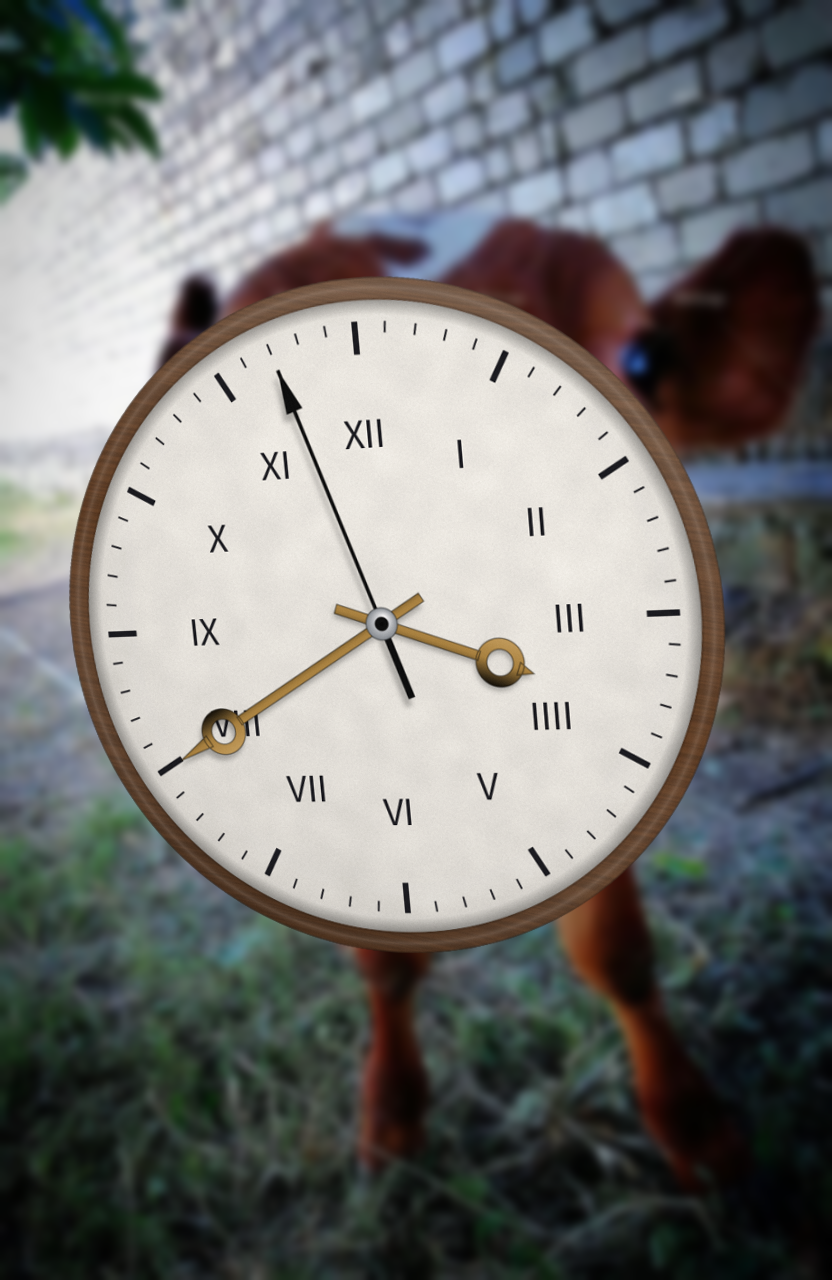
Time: {"hour": 3, "minute": 39, "second": 57}
